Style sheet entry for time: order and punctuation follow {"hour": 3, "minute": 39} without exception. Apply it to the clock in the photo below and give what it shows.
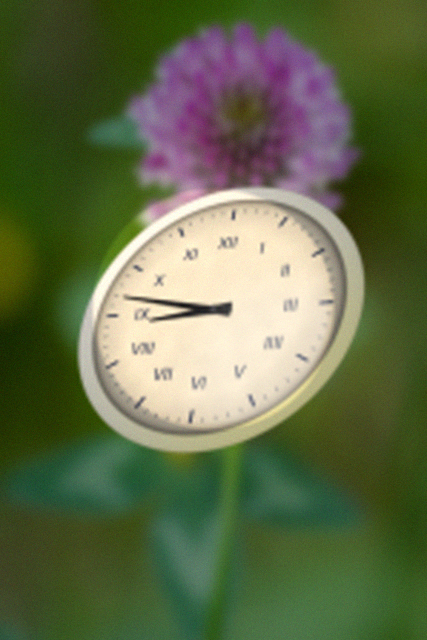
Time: {"hour": 8, "minute": 47}
